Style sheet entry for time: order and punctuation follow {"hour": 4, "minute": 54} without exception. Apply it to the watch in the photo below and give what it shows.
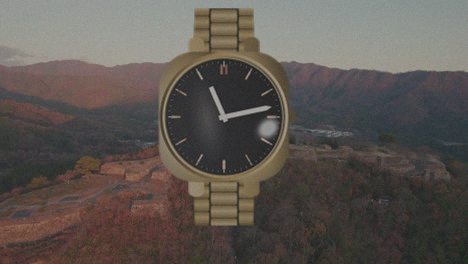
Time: {"hour": 11, "minute": 13}
